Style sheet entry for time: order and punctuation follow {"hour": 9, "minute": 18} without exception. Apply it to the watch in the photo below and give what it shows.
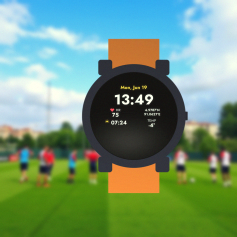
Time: {"hour": 13, "minute": 49}
